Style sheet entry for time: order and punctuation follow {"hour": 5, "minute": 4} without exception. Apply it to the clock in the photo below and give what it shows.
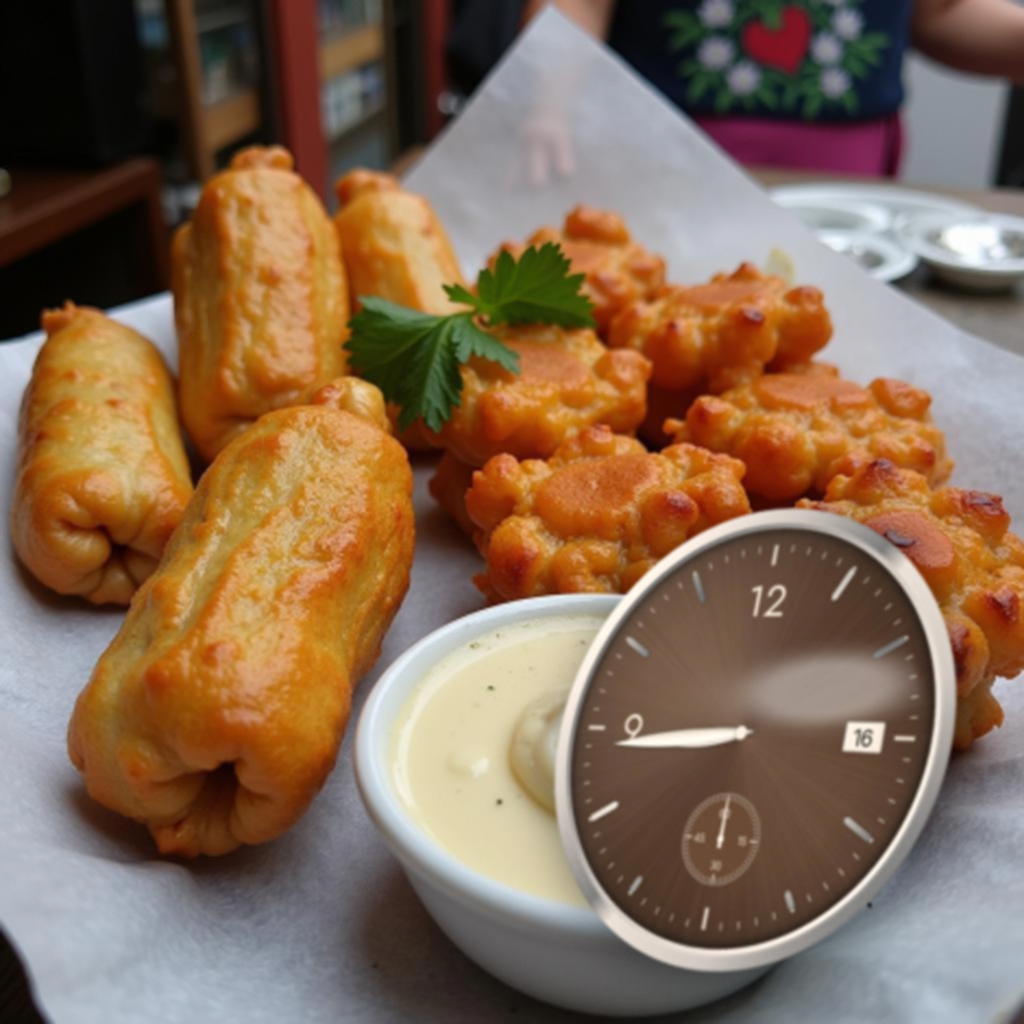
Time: {"hour": 8, "minute": 44}
